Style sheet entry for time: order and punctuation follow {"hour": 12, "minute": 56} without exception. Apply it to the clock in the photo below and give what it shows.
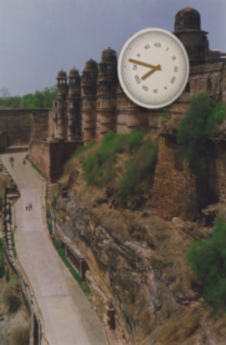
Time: {"hour": 7, "minute": 47}
